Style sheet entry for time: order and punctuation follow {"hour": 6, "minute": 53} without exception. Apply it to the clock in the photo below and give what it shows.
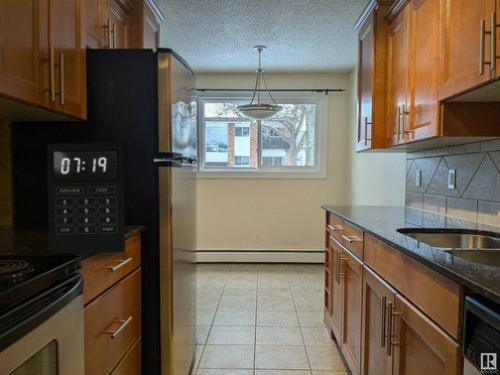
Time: {"hour": 7, "minute": 19}
